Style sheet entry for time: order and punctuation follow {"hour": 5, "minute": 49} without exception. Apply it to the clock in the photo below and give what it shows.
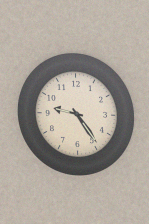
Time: {"hour": 9, "minute": 24}
